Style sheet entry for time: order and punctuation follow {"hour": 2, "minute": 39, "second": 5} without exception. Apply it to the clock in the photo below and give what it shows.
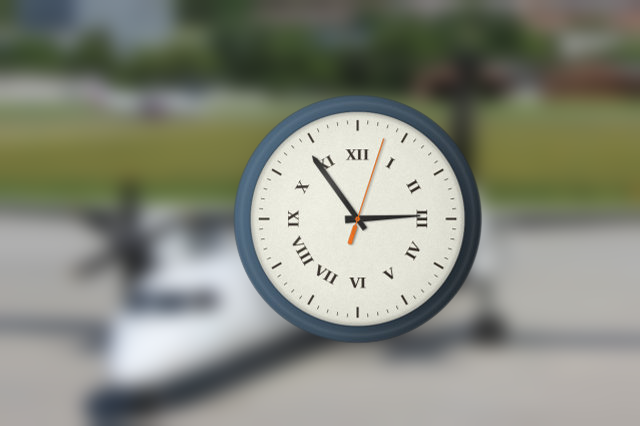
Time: {"hour": 2, "minute": 54, "second": 3}
